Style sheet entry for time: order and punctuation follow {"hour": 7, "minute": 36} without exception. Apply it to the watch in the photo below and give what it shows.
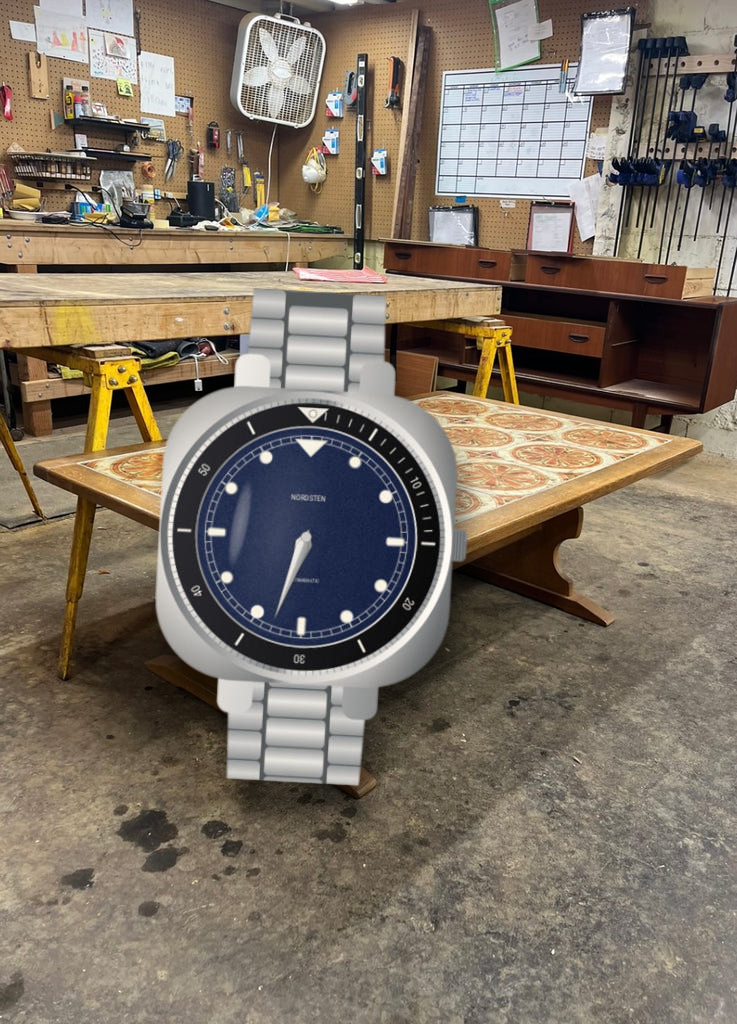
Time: {"hour": 6, "minute": 33}
